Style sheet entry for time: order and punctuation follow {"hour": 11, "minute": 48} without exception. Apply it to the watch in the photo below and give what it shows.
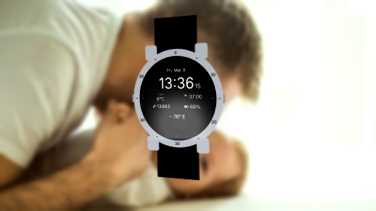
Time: {"hour": 13, "minute": 36}
